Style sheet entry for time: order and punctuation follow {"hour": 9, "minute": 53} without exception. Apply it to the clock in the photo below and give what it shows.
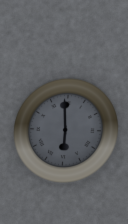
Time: {"hour": 5, "minute": 59}
